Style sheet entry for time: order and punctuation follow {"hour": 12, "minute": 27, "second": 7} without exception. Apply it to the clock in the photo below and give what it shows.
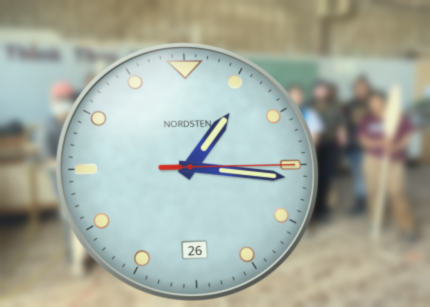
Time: {"hour": 1, "minute": 16, "second": 15}
